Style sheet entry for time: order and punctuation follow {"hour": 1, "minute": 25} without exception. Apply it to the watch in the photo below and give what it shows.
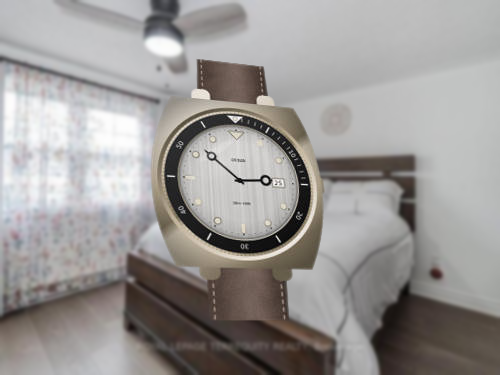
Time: {"hour": 2, "minute": 52}
